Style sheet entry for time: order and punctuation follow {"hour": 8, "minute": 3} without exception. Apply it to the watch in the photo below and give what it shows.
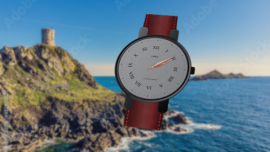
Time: {"hour": 2, "minute": 9}
